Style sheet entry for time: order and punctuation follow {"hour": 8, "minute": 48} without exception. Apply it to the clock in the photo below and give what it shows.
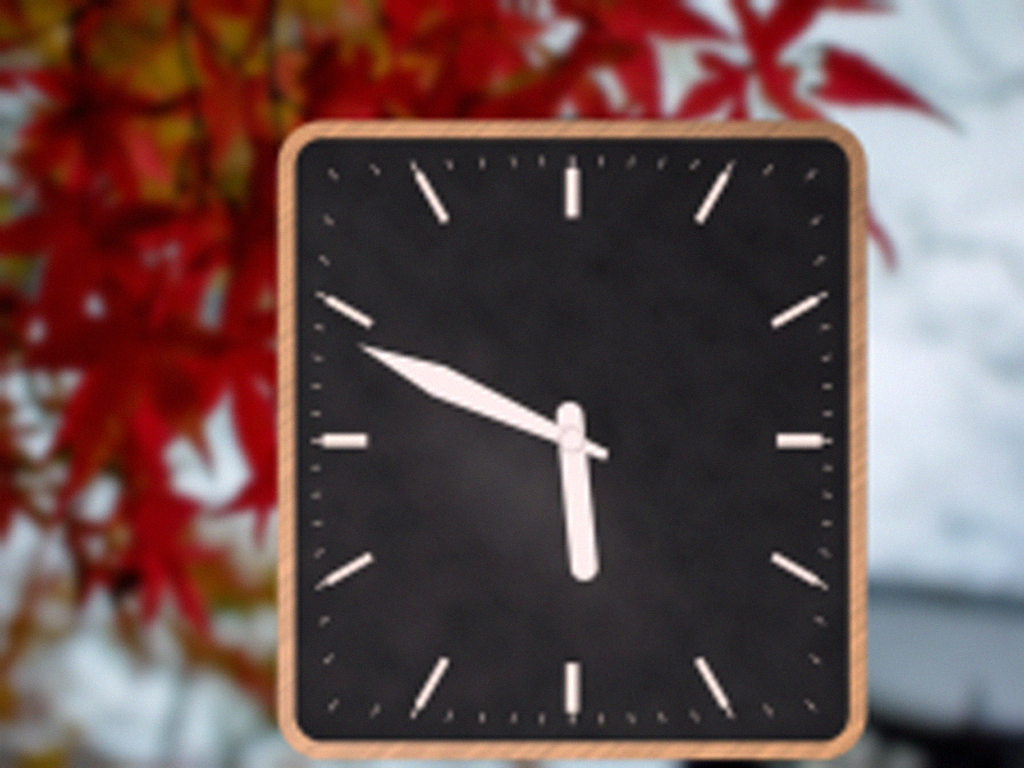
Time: {"hour": 5, "minute": 49}
